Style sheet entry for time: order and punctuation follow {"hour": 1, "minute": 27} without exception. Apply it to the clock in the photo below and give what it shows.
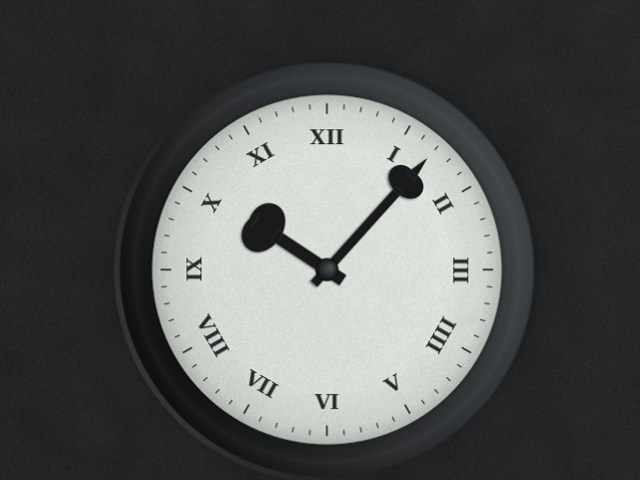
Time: {"hour": 10, "minute": 7}
